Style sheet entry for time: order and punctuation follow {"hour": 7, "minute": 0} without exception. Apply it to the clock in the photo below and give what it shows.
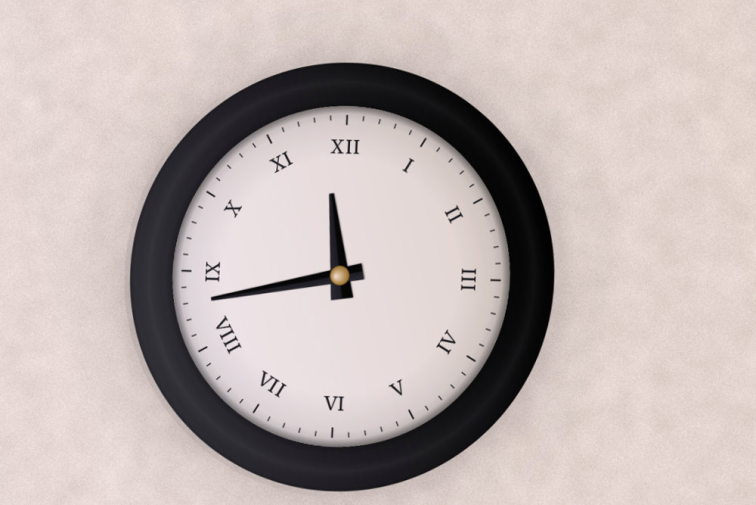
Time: {"hour": 11, "minute": 43}
